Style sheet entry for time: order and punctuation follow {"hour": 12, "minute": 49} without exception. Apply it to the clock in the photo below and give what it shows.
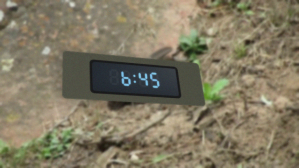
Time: {"hour": 6, "minute": 45}
